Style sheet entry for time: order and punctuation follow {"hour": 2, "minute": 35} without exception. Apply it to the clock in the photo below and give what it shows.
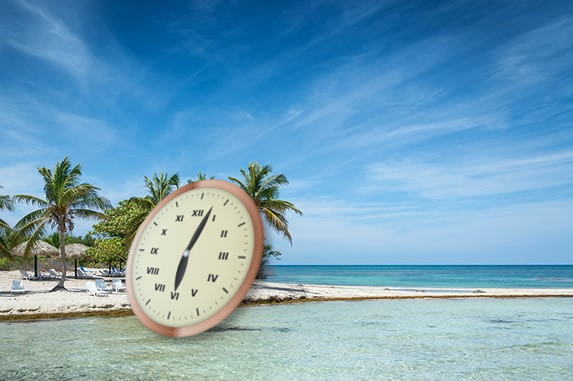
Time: {"hour": 6, "minute": 3}
